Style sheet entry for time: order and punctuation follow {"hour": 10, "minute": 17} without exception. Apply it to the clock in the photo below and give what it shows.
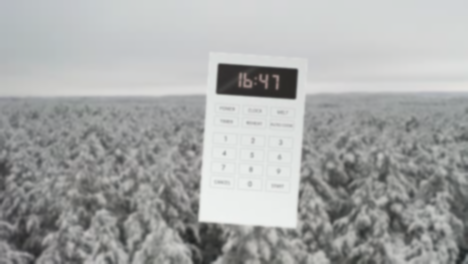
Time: {"hour": 16, "minute": 47}
